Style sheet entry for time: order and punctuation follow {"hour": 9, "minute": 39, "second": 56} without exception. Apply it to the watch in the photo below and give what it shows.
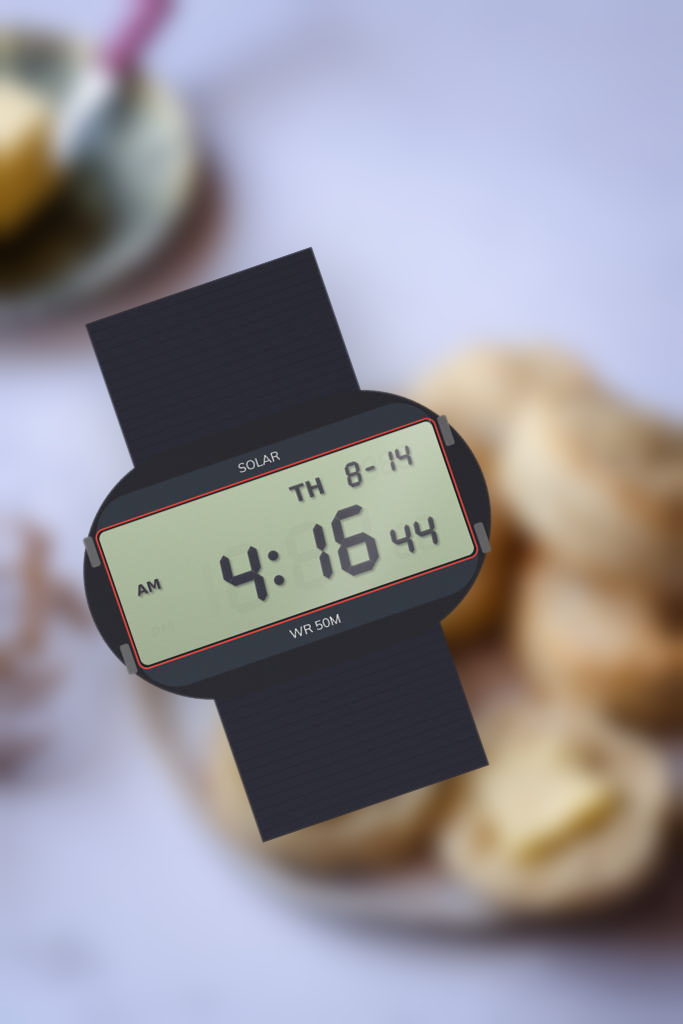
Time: {"hour": 4, "minute": 16, "second": 44}
